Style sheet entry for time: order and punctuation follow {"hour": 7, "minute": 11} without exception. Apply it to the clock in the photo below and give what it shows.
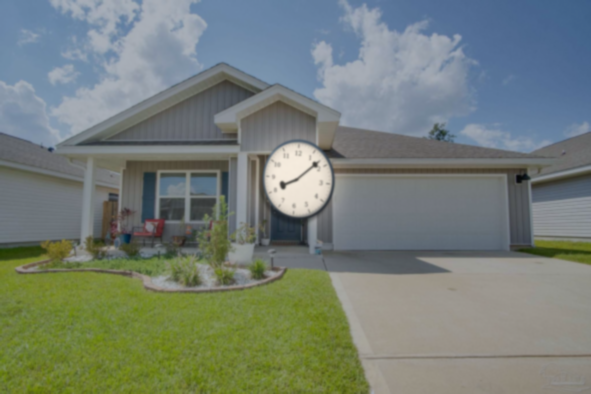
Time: {"hour": 8, "minute": 8}
